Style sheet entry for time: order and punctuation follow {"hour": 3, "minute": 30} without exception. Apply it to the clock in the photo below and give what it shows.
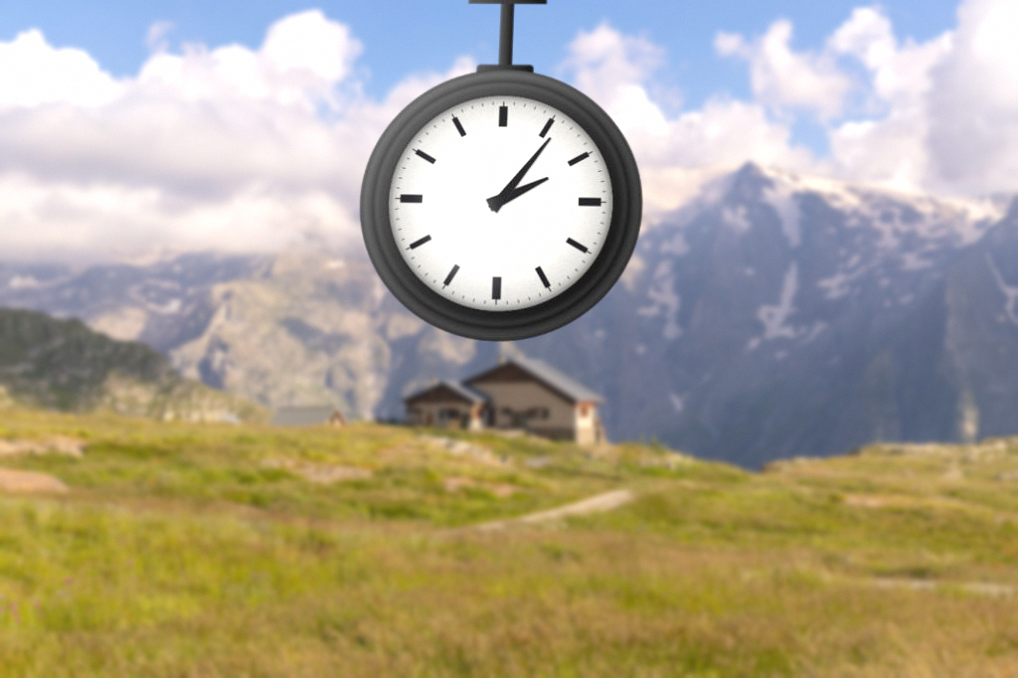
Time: {"hour": 2, "minute": 6}
